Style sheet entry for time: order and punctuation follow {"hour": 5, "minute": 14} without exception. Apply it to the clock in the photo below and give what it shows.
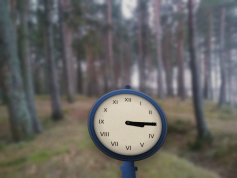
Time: {"hour": 3, "minute": 15}
